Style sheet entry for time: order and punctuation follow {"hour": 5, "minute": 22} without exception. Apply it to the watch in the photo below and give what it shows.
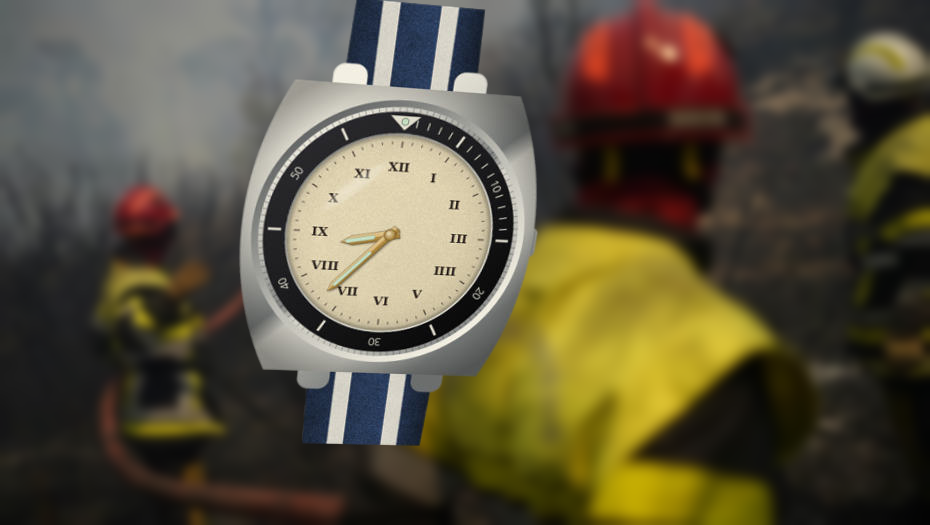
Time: {"hour": 8, "minute": 37}
